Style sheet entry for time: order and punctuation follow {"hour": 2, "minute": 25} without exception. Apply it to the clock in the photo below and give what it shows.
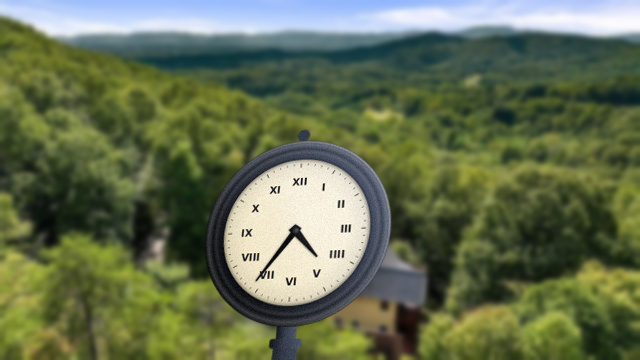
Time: {"hour": 4, "minute": 36}
